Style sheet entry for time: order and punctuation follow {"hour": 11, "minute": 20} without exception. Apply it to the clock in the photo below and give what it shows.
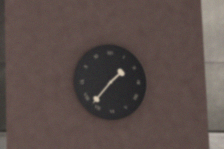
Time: {"hour": 1, "minute": 37}
